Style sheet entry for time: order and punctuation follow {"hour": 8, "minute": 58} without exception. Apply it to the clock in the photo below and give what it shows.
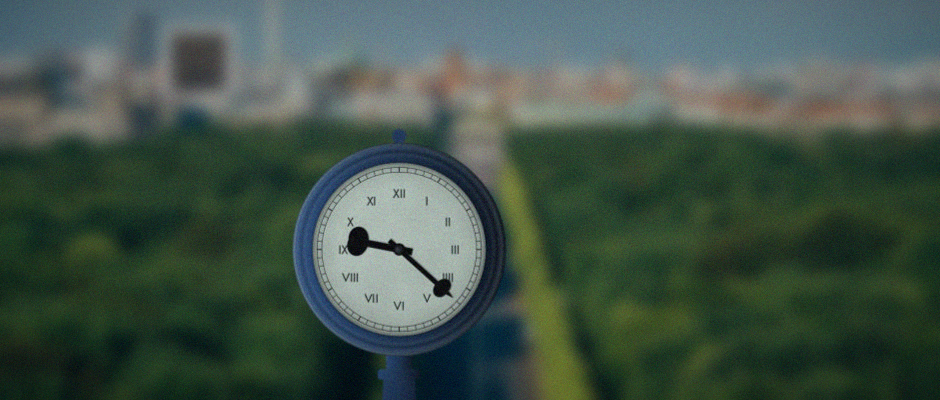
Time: {"hour": 9, "minute": 22}
